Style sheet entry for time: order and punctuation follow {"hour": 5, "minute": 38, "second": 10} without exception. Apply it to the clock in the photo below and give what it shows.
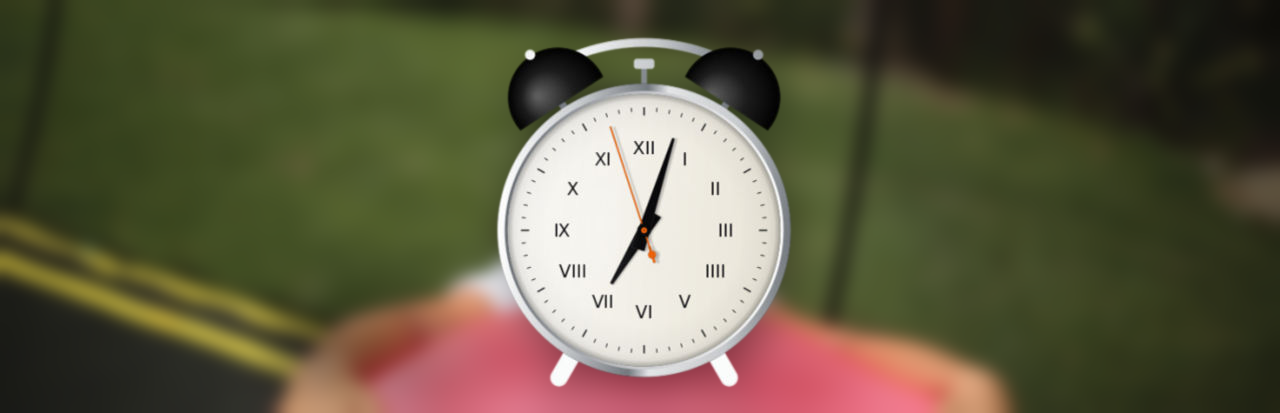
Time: {"hour": 7, "minute": 2, "second": 57}
